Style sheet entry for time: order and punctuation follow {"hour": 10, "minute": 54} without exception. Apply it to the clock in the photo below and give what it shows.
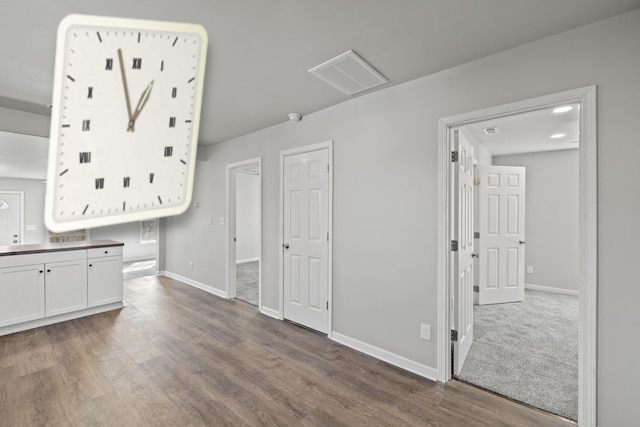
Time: {"hour": 12, "minute": 57}
